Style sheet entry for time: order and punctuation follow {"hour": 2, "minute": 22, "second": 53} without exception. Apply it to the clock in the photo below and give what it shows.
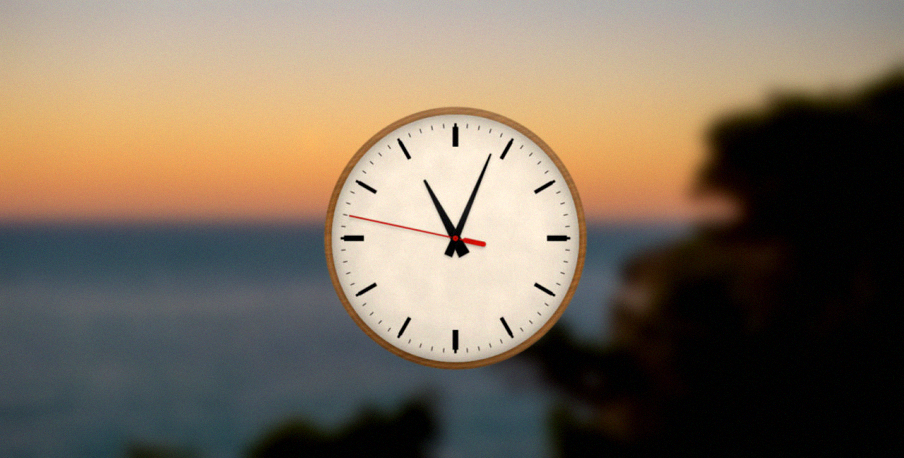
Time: {"hour": 11, "minute": 3, "second": 47}
